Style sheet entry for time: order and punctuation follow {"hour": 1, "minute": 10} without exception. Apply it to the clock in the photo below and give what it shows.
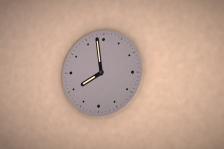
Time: {"hour": 7, "minute": 58}
